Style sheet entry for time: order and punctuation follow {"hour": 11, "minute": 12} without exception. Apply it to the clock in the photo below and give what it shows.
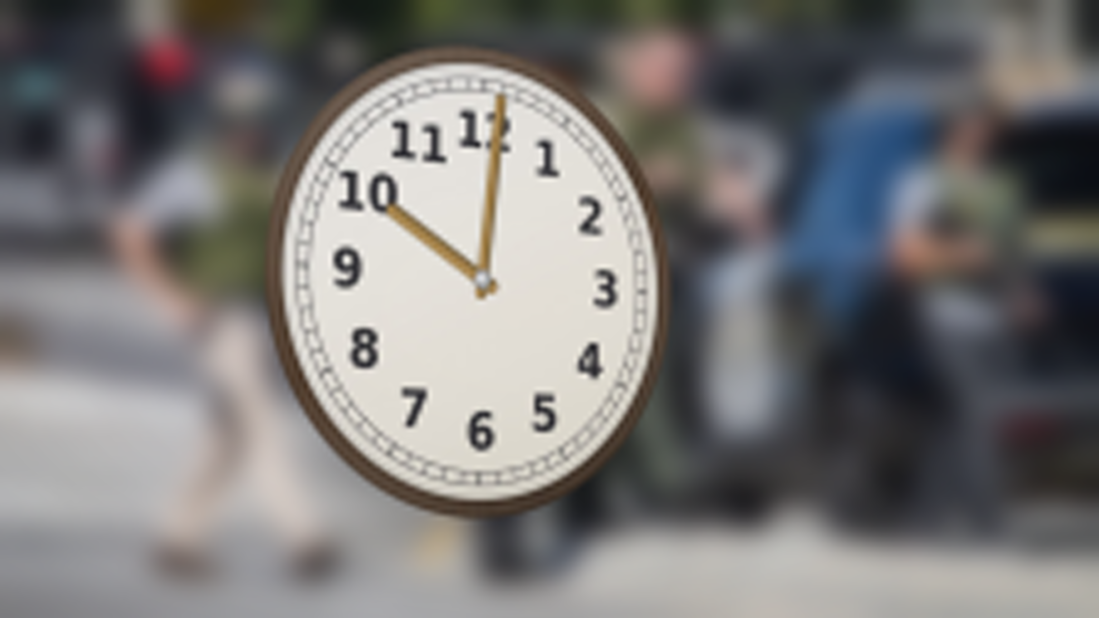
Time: {"hour": 10, "minute": 1}
